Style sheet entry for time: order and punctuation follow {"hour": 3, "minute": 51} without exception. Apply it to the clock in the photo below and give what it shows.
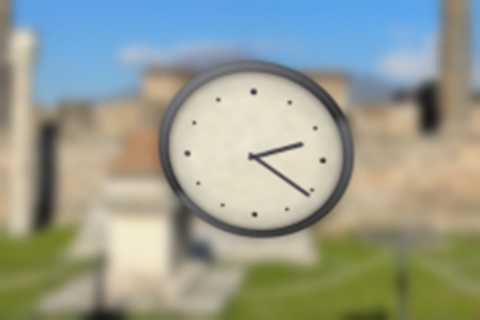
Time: {"hour": 2, "minute": 21}
